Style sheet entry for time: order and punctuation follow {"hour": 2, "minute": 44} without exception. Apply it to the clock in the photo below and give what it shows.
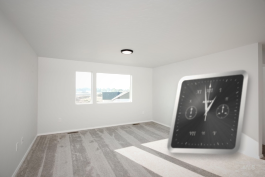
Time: {"hour": 12, "minute": 58}
